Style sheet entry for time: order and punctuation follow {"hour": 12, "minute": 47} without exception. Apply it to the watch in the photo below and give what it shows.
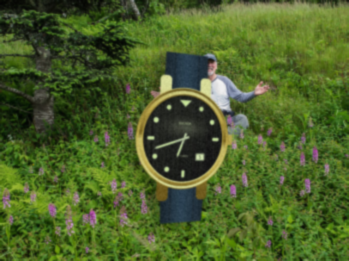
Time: {"hour": 6, "minute": 42}
